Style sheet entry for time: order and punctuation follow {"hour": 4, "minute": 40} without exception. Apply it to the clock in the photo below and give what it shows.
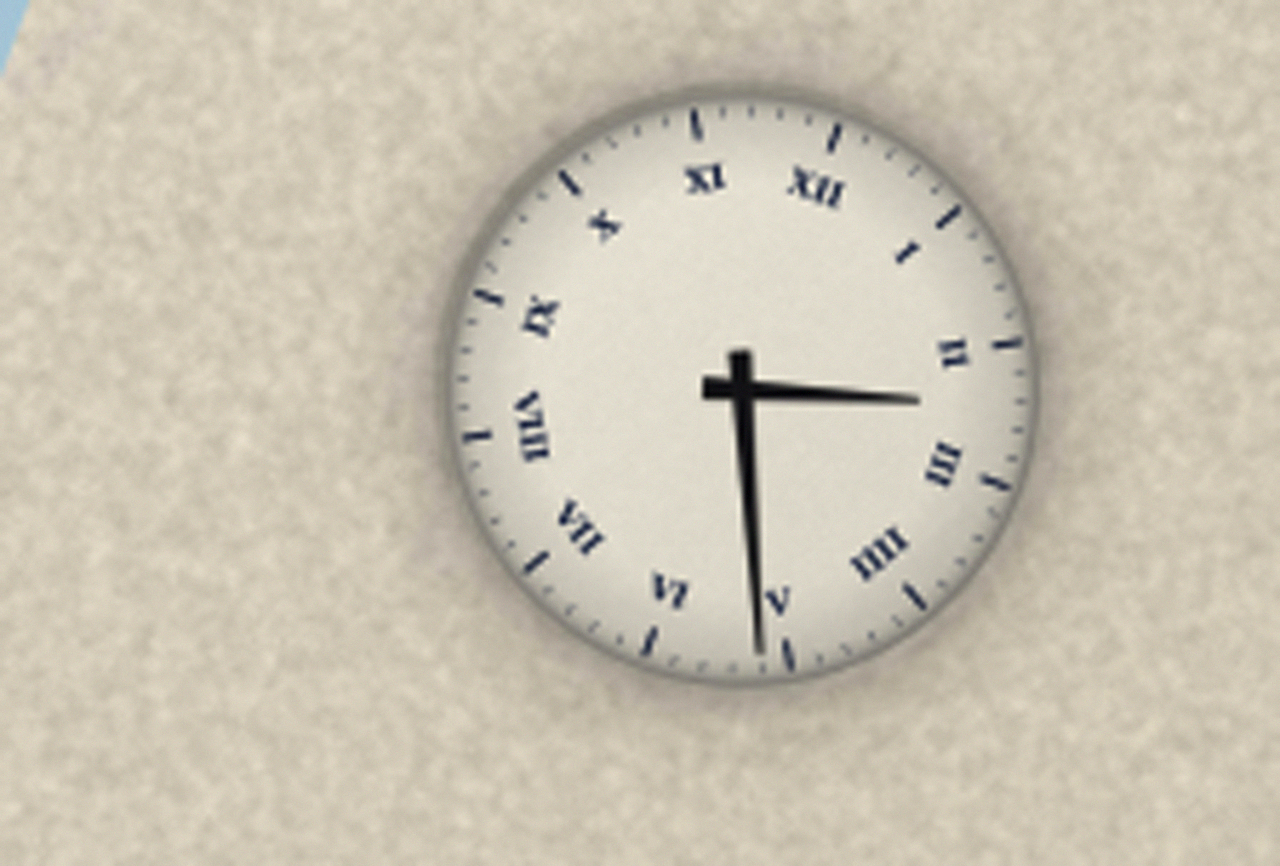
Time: {"hour": 2, "minute": 26}
